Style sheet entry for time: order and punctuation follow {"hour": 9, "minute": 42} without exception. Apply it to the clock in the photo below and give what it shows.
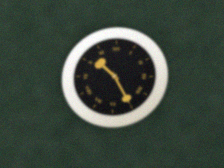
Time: {"hour": 10, "minute": 25}
